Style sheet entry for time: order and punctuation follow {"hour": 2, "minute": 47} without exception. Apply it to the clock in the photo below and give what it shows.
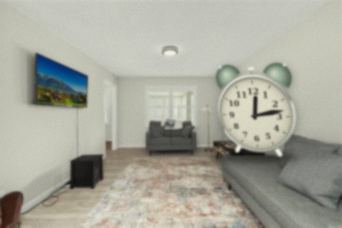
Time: {"hour": 12, "minute": 13}
